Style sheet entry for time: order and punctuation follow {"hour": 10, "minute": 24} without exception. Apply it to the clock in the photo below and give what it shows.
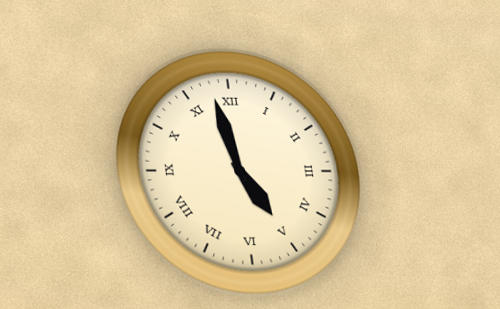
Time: {"hour": 4, "minute": 58}
